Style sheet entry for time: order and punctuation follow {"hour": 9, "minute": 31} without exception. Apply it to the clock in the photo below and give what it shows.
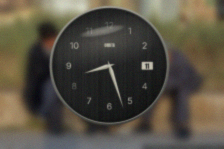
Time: {"hour": 8, "minute": 27}
